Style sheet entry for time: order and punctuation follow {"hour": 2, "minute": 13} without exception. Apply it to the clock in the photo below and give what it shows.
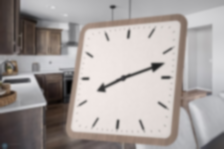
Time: {"hour": 8, "minute": 12}
